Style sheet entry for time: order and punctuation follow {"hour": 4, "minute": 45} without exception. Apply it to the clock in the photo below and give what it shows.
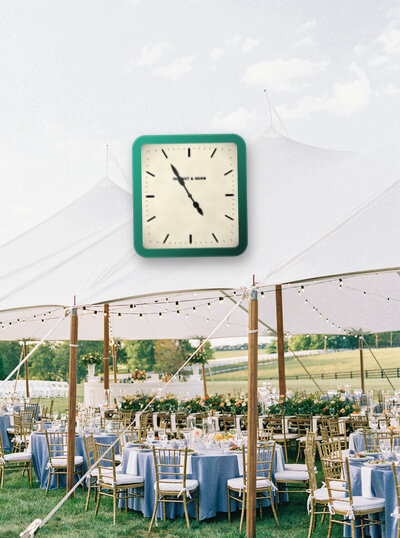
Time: {"hour": 4, "minute": 55}
